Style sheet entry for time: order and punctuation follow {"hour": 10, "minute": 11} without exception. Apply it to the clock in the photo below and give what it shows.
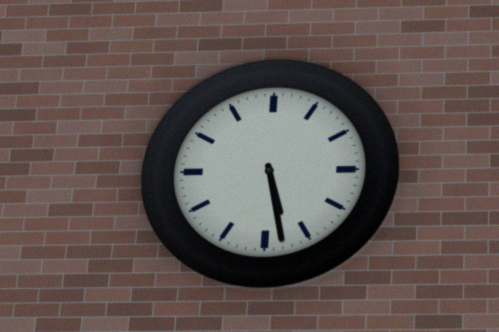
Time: {"hour": 5, "minute": 28}
